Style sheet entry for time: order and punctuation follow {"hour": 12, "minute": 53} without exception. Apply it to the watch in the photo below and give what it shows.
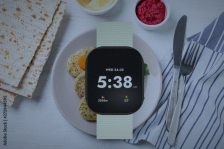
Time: {"hour": 5, "minute": 38}
